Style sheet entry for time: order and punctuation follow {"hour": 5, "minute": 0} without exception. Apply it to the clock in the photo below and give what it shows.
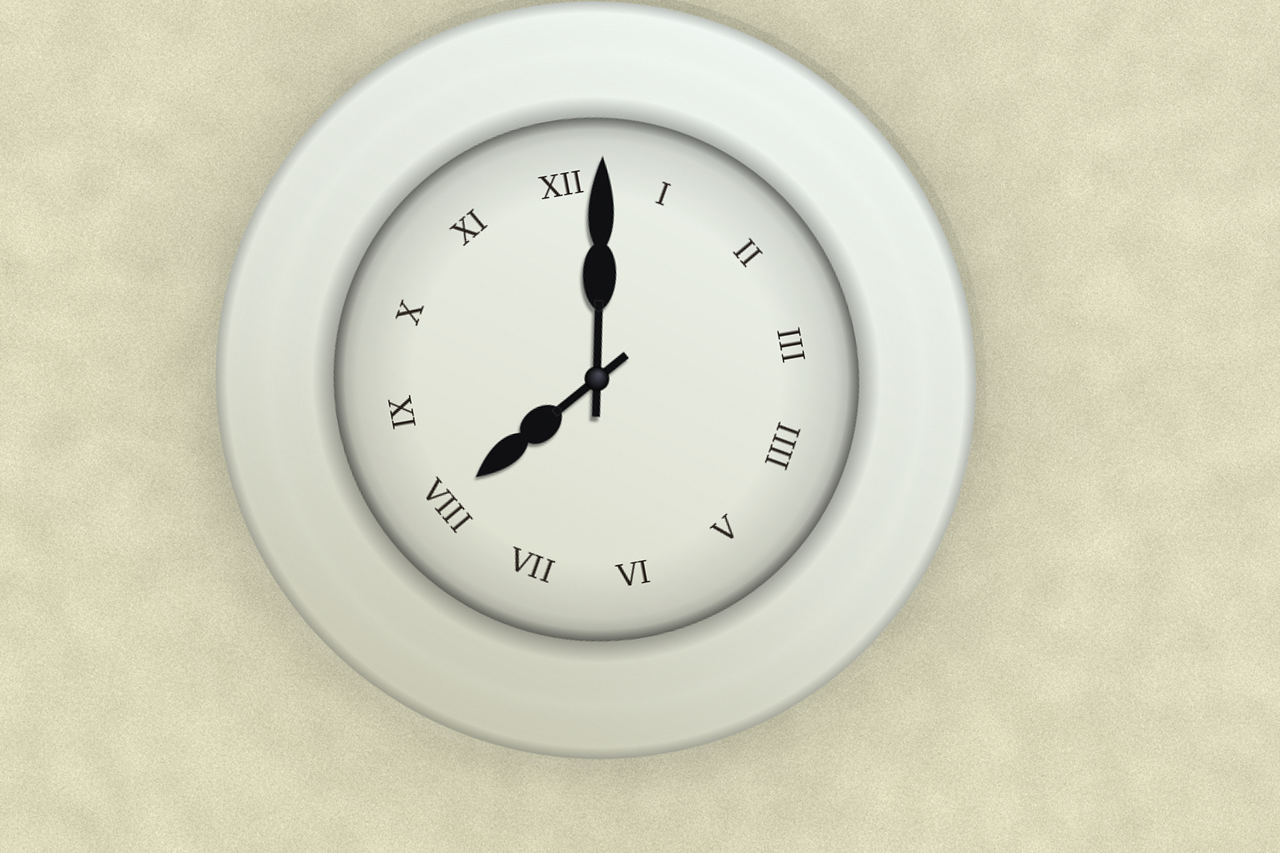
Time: {"hour": 8, "minute": 2}
